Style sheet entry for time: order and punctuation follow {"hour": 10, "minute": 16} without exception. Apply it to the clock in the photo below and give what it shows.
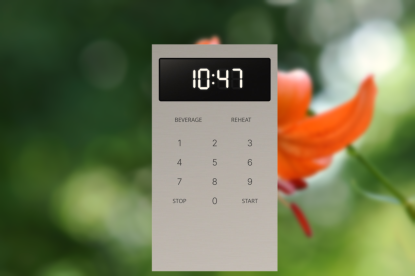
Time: {"hour": 10, "minute": 47}
